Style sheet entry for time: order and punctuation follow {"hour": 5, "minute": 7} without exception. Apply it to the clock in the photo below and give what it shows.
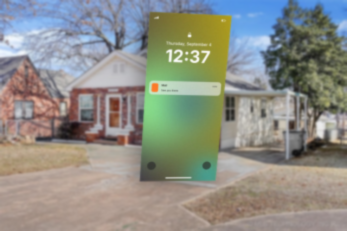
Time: {"hour": 12, "minute": 37}
